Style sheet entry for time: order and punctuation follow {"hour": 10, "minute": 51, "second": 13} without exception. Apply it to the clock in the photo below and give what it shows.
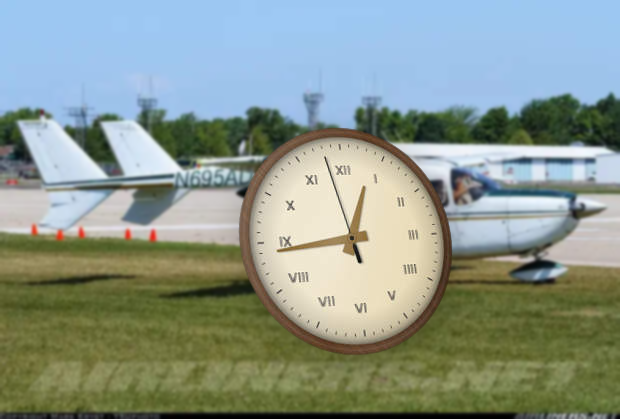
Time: {"hour": 12, "minute": 43, "second": 58}
